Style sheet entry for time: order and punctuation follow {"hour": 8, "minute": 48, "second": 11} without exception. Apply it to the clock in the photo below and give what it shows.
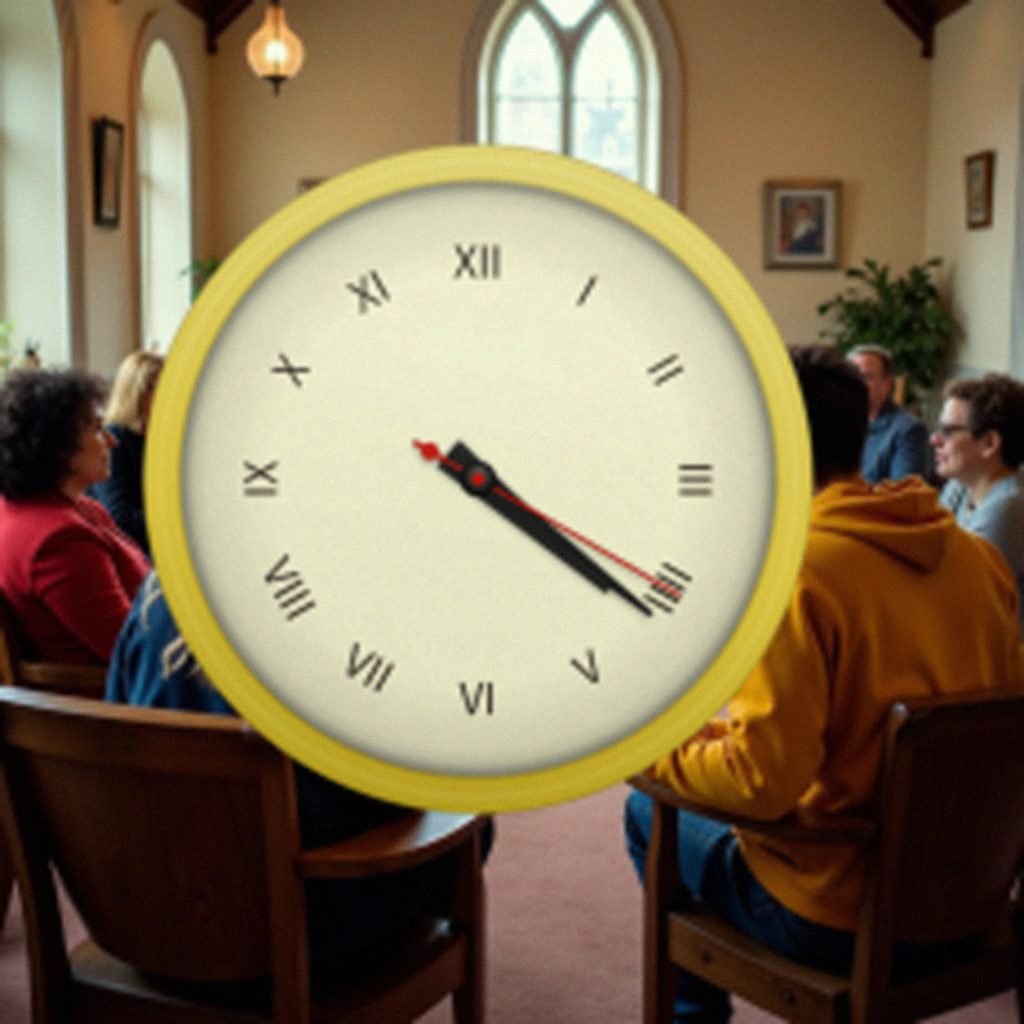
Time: {"hour": 4, "minute": 21, "second": 20}
